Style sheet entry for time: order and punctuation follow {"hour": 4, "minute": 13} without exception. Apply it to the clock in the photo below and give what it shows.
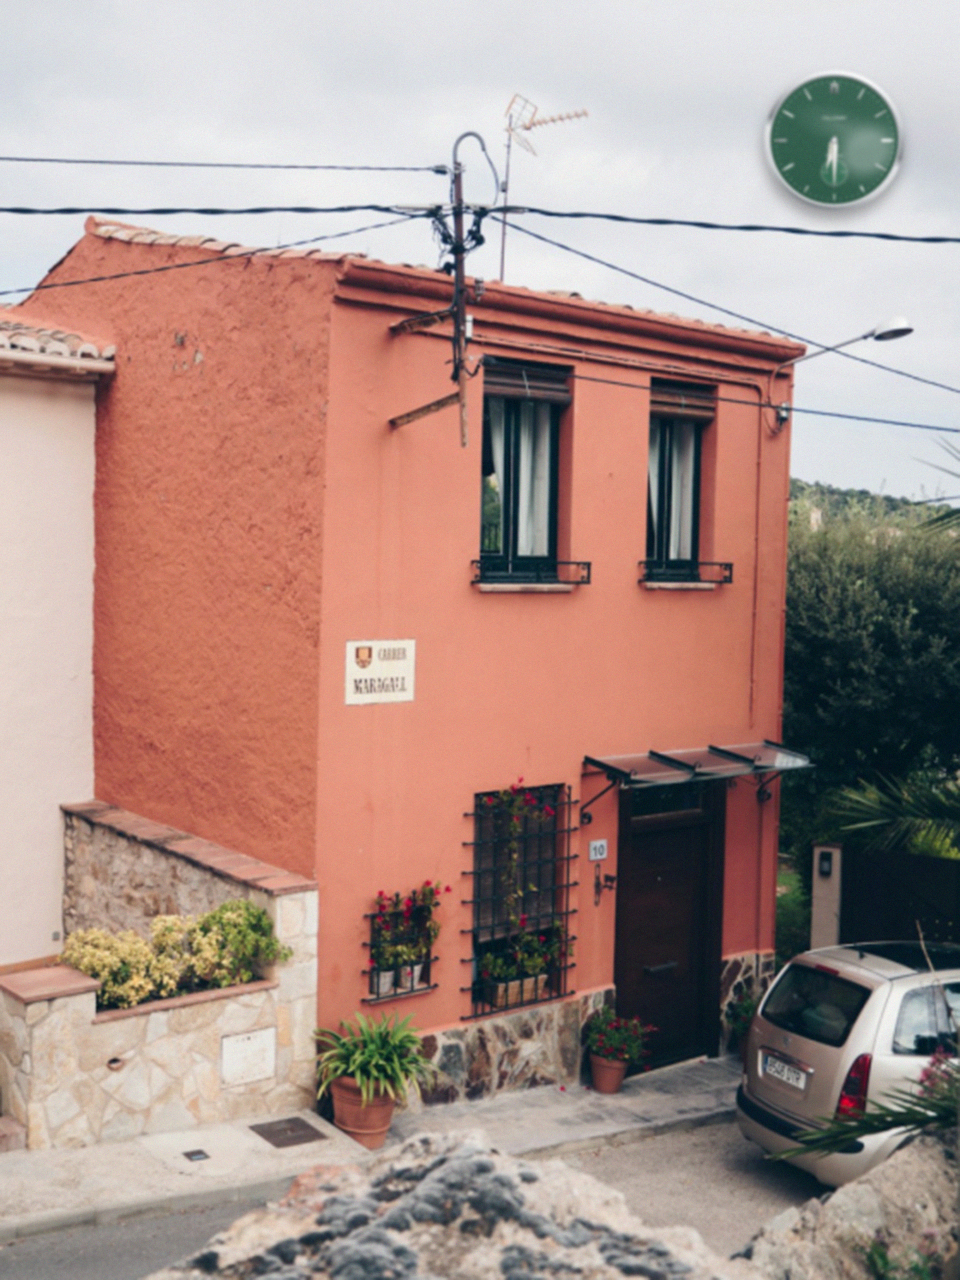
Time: {"hour": 6, "minute": 30}
